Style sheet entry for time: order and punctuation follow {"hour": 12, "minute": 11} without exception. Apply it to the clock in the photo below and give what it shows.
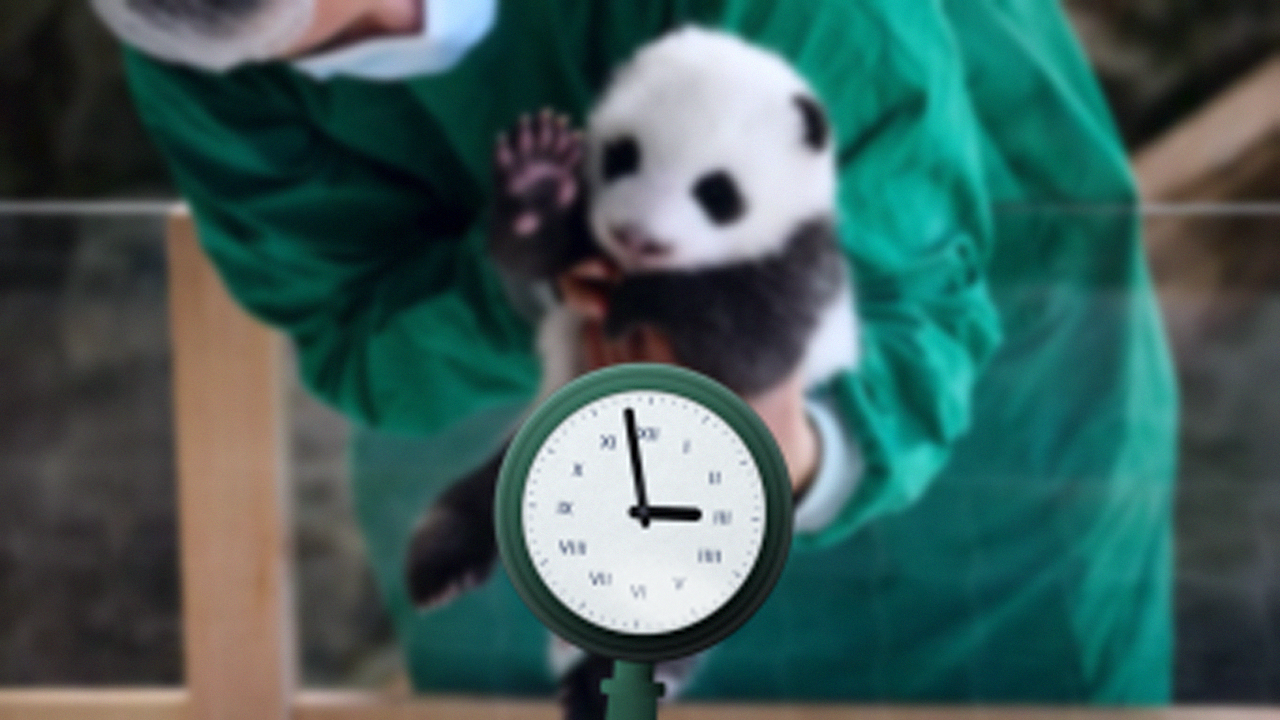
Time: {"hour": 2, "minute": 58}
